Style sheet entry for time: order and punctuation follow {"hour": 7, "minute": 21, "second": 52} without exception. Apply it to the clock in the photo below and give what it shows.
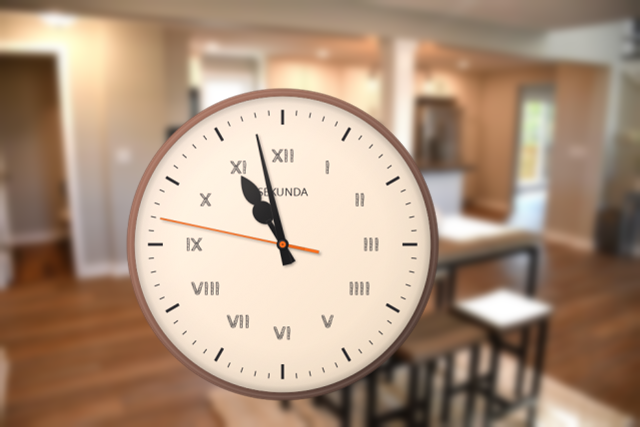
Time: {"hour": 10, "minute": 57, "second": 47}
